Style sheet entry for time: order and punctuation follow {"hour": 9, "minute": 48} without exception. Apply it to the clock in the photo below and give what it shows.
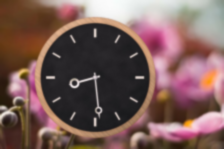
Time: {"hour": 8, "minute": 29}
